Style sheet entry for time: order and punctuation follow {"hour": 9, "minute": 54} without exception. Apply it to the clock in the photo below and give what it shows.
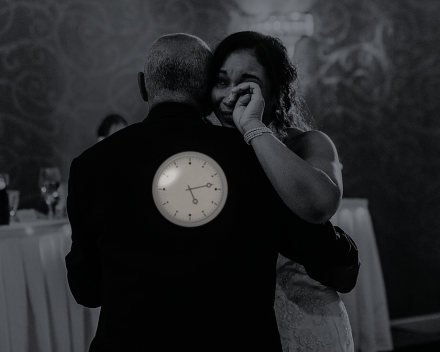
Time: {"hour": 5, "minute": 13}
